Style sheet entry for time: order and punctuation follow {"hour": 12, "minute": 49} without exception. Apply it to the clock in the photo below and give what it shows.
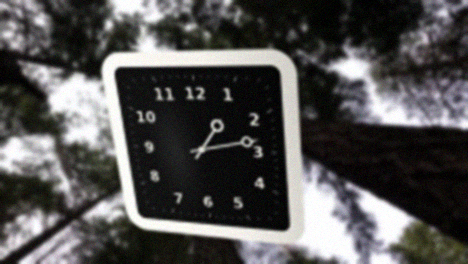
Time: {"hour": 1, "minute": 13}
